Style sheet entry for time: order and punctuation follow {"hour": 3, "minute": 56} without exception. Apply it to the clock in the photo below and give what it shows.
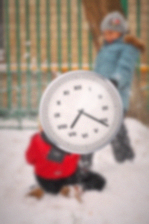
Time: {"hour": 7, "minute": 21}
